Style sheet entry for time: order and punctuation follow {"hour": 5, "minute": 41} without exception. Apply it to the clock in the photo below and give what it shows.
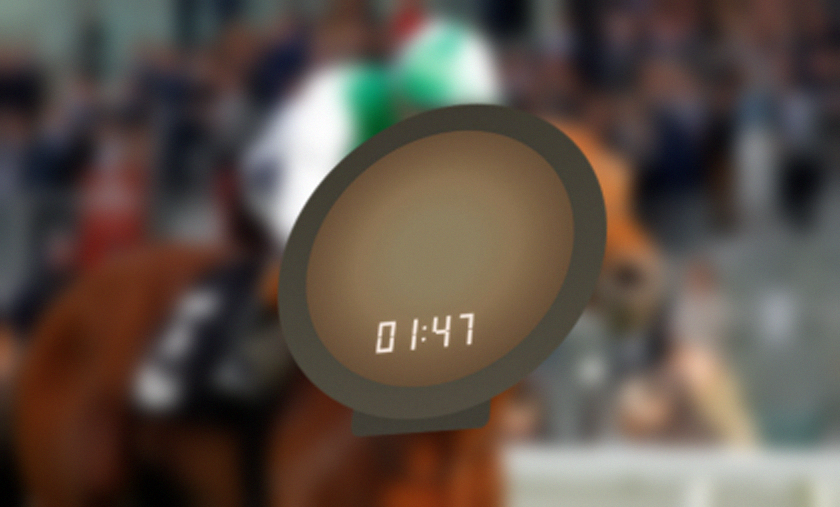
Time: {"hour": 1, "minute": 47}
